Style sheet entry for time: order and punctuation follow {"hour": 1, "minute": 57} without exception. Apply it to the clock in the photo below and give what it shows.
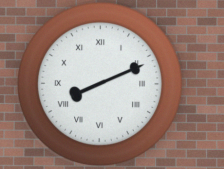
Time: {"hour": 8, "minute": 11}
